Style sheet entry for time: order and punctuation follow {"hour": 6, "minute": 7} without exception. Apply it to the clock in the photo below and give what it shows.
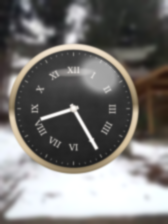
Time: {"hour": 8, "minute": 25}
